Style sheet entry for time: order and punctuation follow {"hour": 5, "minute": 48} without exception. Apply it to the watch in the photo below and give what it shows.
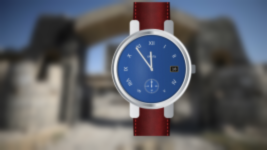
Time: {"hour": 11, "minute": 54}
